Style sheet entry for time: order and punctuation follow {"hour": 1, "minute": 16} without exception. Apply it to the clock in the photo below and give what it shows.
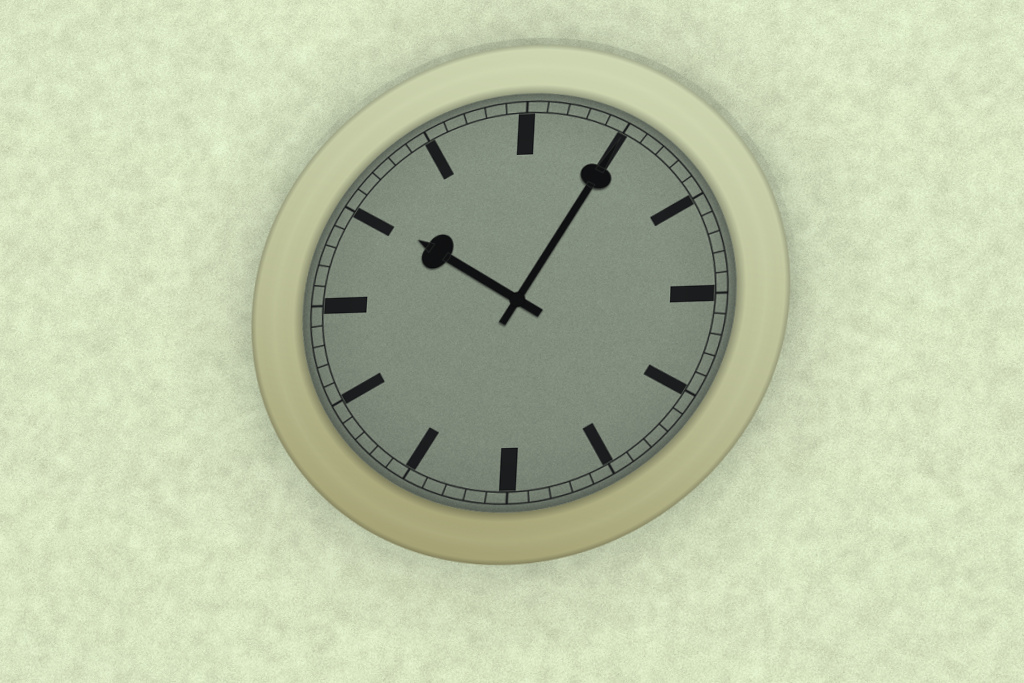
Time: {"hour": 10, "minute": 5}
